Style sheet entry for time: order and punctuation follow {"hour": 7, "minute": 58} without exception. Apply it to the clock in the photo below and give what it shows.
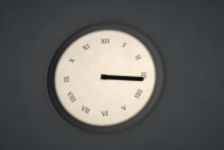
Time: {"hour": 3, "minute": 16}
